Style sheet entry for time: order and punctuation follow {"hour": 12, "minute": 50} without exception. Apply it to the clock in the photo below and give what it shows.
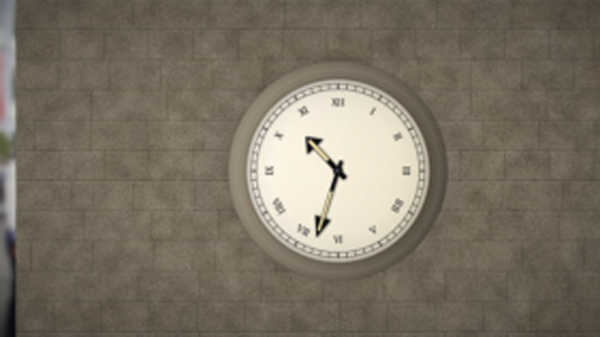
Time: {"hour": 10, "minute": 33}
